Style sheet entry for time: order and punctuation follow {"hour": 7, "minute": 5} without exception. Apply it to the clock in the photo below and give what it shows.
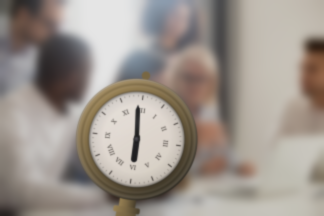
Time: {"hour": 5, "minute": 59}
